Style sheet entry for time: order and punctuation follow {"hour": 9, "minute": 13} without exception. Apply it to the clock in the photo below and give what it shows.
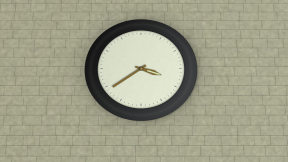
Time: {"hour": 3, "minute": 39}
